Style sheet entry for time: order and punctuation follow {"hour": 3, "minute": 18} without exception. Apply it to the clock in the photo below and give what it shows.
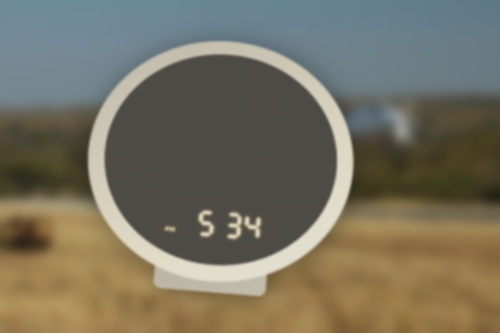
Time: {"hour": 5, "minute": 34}
